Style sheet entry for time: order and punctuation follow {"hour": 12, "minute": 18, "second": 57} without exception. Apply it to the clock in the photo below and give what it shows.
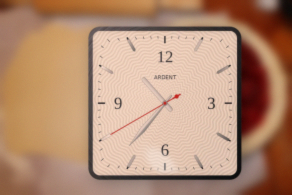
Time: {"hour": 10, "minute": 36, "second": 40}
